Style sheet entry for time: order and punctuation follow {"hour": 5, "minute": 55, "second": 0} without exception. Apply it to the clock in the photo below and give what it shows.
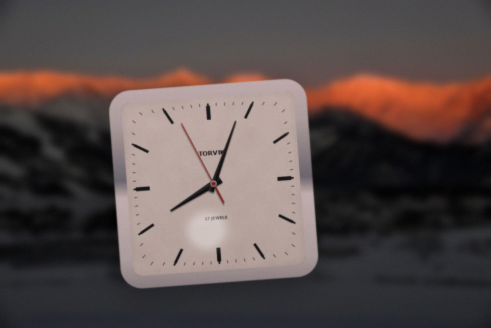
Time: {"hour": 8, "minute": 3, "second": 56}
